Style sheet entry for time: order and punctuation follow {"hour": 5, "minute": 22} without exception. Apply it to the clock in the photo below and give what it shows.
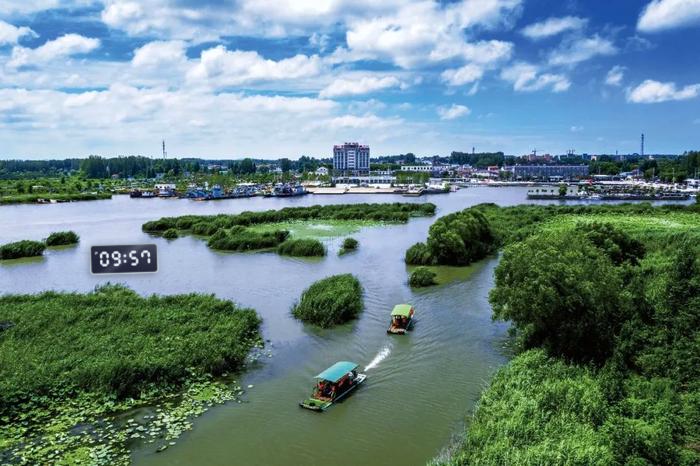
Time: {"hour": 9, "minute": 57}
